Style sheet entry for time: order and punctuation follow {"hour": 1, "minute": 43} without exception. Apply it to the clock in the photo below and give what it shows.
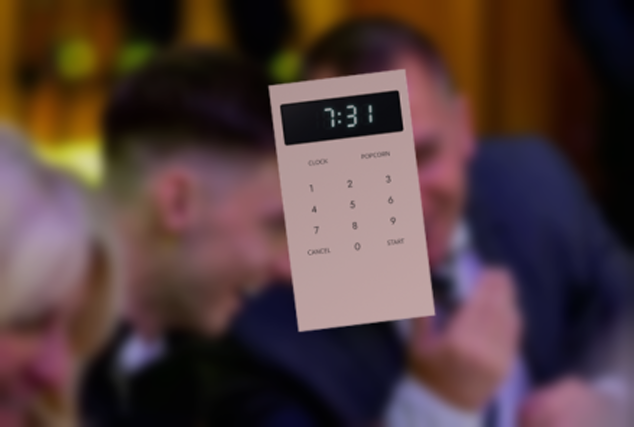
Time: {"hour": 7, "minute": 31}
